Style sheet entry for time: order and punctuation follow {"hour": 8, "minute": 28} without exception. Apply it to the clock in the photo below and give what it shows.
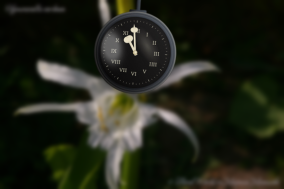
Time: {"hour": 10, "minute": 59}
